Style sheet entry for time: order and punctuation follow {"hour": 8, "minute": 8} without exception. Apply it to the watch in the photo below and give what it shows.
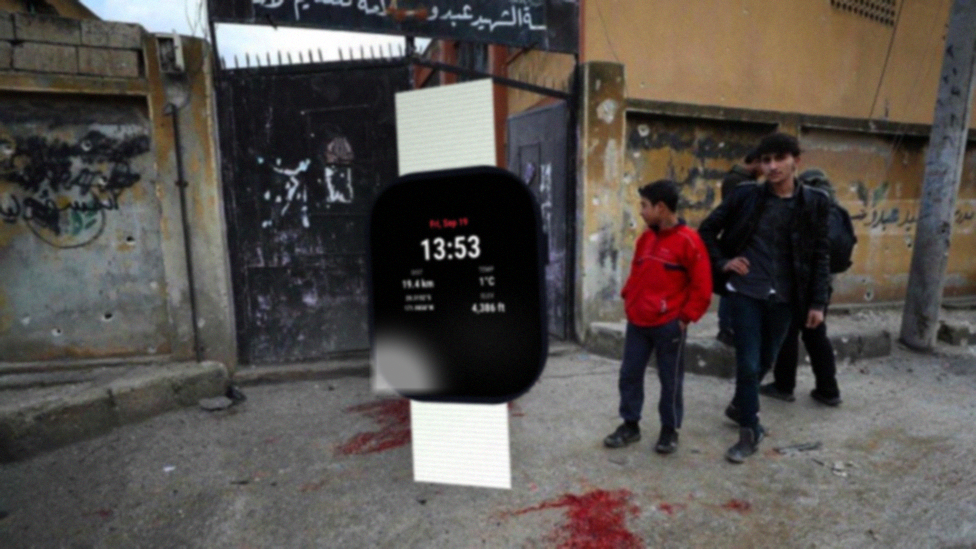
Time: {"hour": 13, "minute": 53}
